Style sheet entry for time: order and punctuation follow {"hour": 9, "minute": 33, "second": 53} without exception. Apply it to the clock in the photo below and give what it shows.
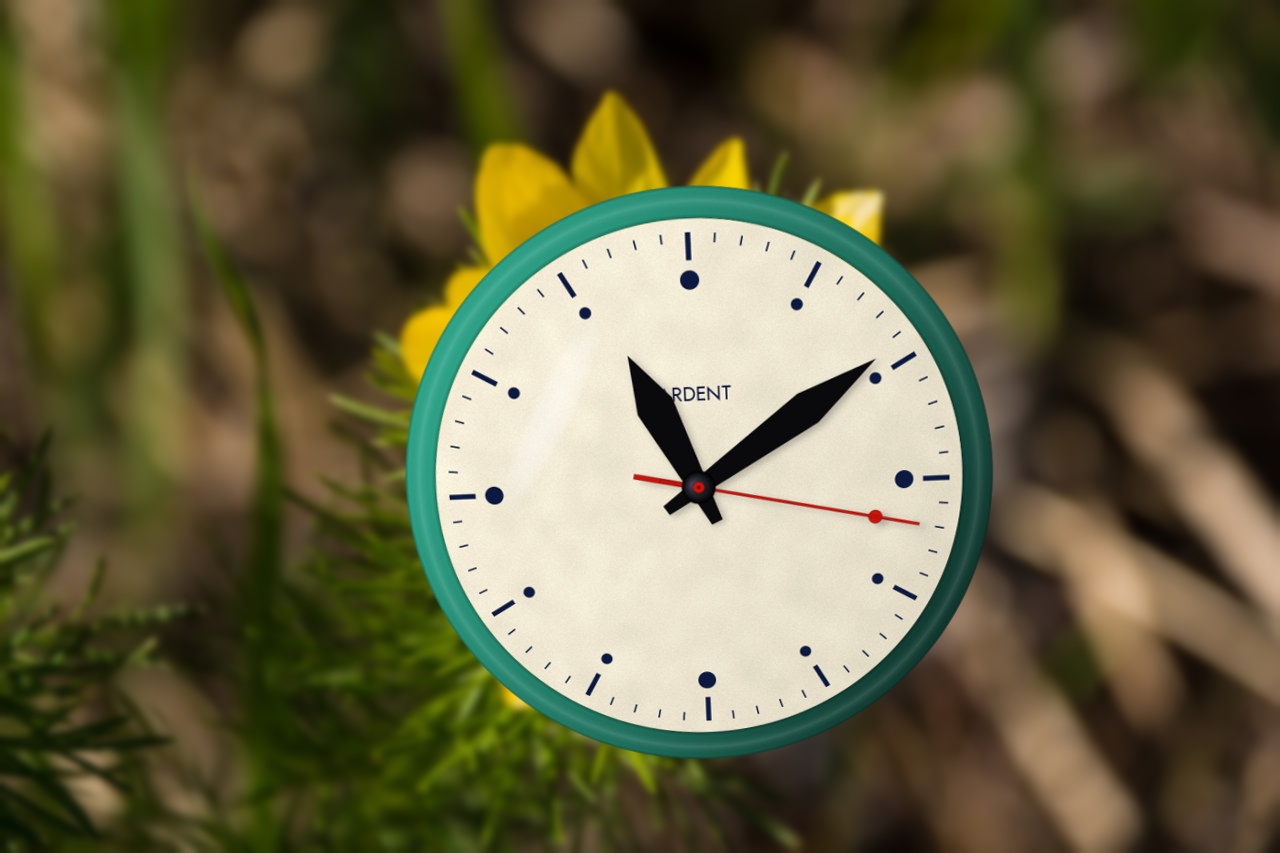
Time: {"hour": 11, "minute": 9, "second": 17}
